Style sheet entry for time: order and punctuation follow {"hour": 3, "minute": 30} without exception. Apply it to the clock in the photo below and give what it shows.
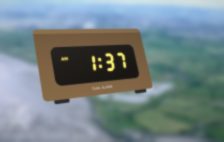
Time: {"hour": 1, "minute": 37}
